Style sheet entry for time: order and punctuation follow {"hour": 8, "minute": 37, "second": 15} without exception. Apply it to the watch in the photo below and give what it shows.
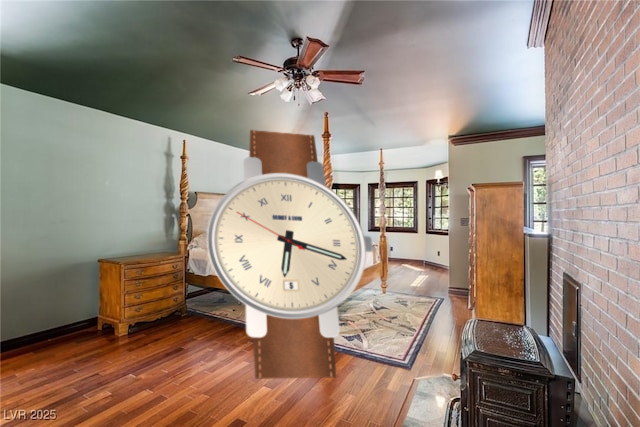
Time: {"hour": 6, "minute": 17, "second": 50}
